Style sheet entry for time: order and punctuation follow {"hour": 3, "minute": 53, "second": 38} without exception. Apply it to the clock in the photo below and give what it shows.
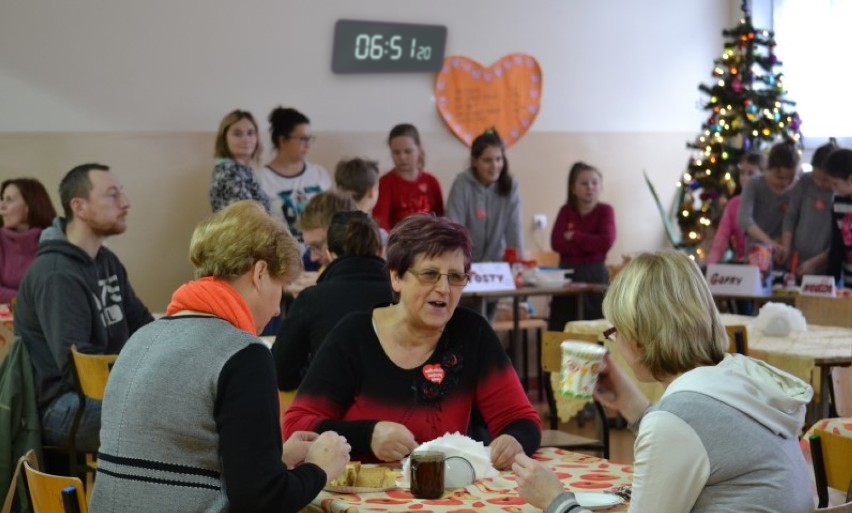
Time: {"hour": 6, "minute": 51, "second": 20}
